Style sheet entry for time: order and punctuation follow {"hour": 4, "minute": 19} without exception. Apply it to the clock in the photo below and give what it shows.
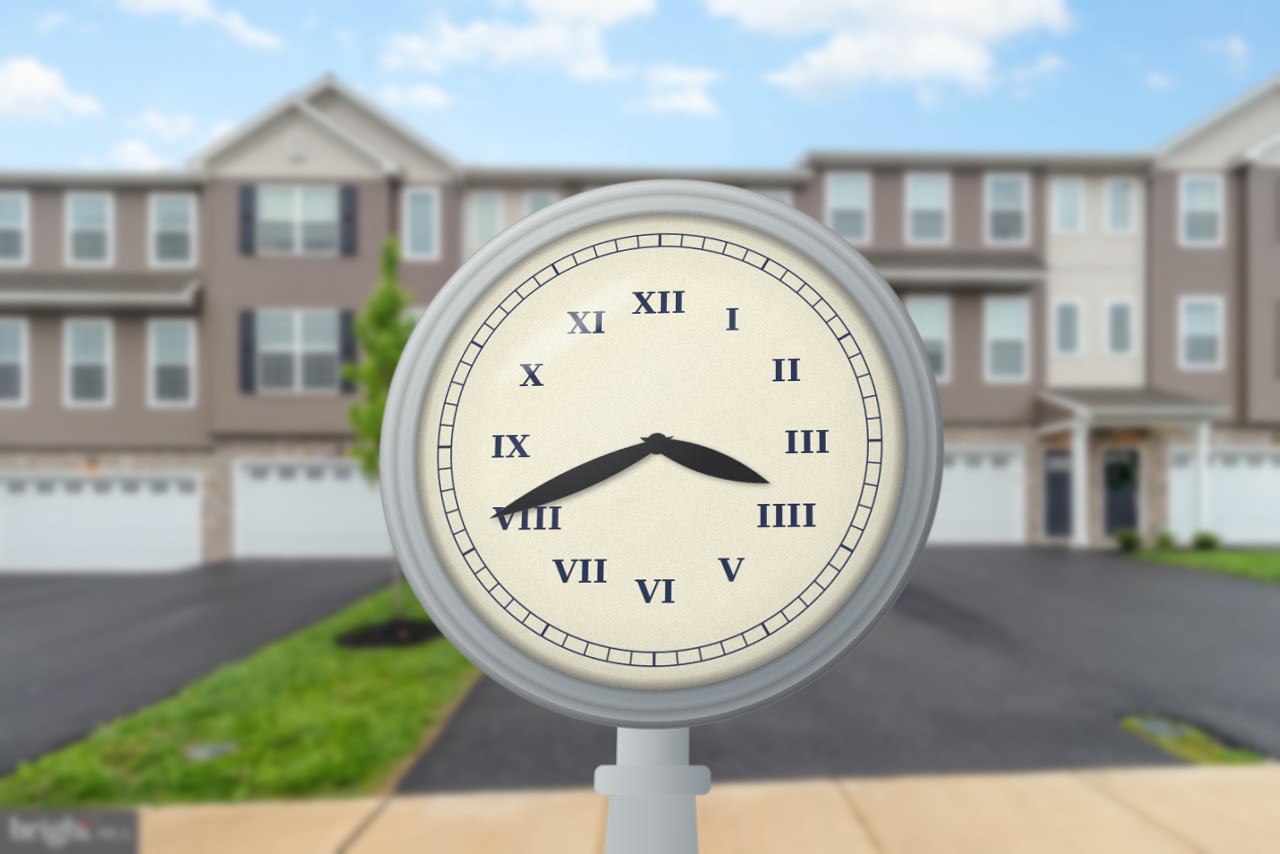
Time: {"hour": 3, "minute": 41}
